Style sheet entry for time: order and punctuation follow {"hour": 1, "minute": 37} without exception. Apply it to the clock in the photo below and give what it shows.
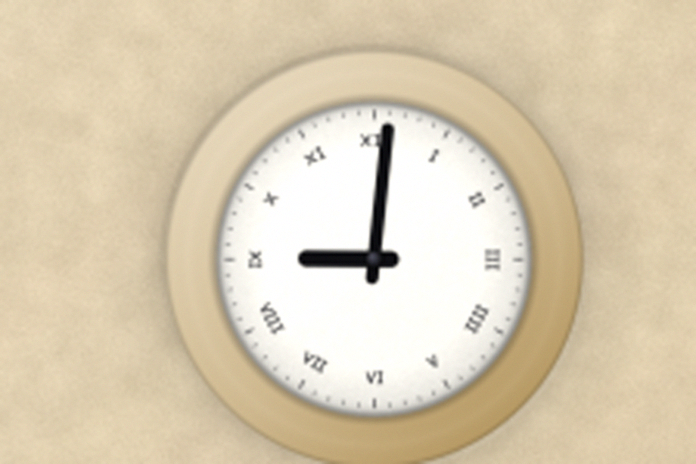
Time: {"hour": 9, "minute": 1}
